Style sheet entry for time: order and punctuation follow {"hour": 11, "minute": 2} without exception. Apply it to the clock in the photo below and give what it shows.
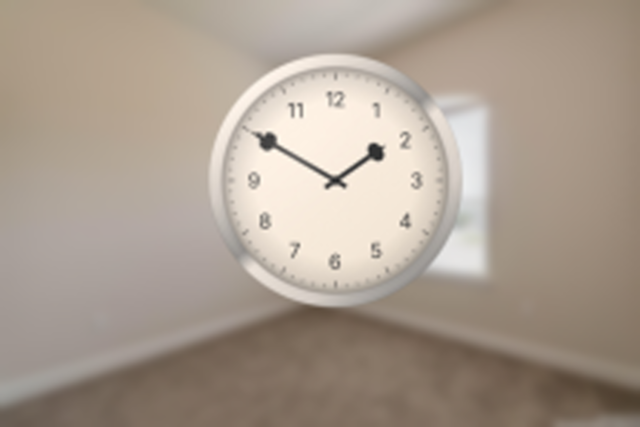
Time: {"hour": 1, "minute": 50}
